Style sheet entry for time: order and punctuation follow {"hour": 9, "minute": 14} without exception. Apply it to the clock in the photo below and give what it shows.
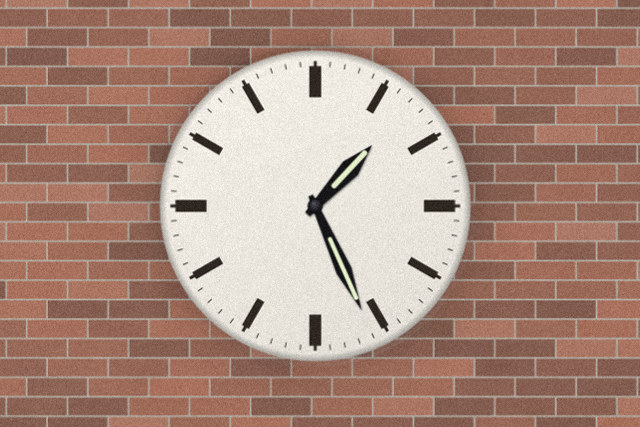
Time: {"hour": 1, "minute": 26}
